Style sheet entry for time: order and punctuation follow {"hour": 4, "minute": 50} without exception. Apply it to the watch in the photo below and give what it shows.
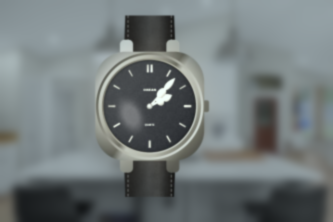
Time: {"hour": 2, "minute": 7}
